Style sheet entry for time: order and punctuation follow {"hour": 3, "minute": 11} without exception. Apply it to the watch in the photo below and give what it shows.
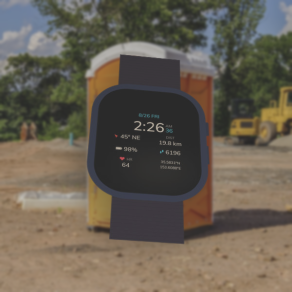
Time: {"hour": 2, "minute": 26}
